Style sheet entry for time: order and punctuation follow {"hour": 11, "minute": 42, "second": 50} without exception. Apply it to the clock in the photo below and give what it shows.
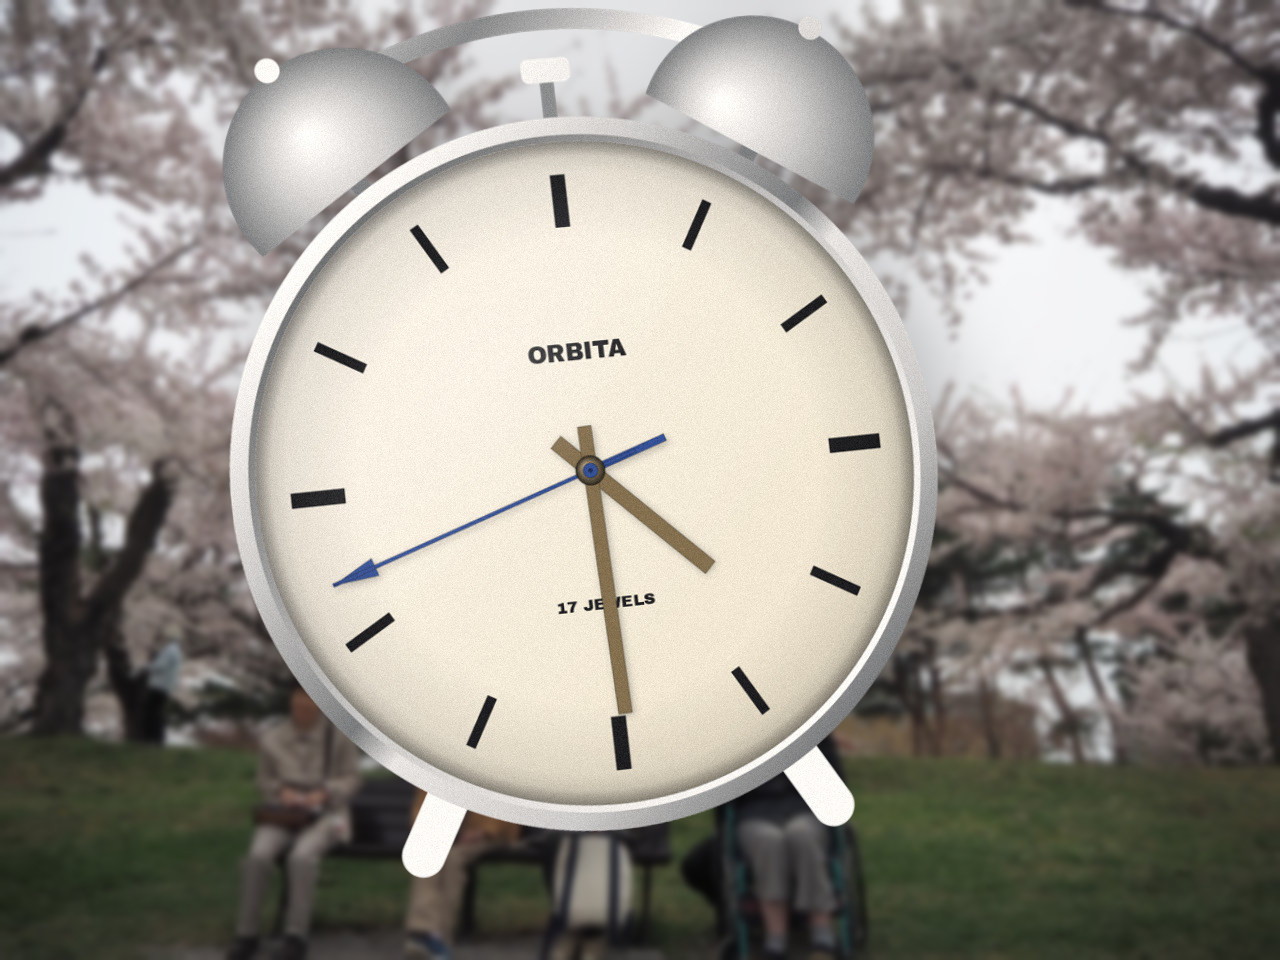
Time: {"hour": 4, "minute": 29, "second": 42}
